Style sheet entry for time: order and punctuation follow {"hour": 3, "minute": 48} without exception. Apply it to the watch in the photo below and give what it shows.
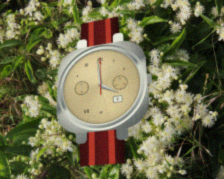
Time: {"hour": 3, "minute": 59}
